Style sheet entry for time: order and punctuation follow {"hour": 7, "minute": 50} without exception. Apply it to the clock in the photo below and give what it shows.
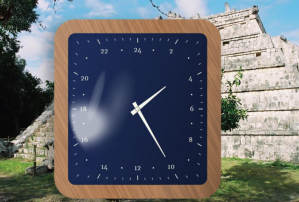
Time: {"hour": 3, "minute": 25}
